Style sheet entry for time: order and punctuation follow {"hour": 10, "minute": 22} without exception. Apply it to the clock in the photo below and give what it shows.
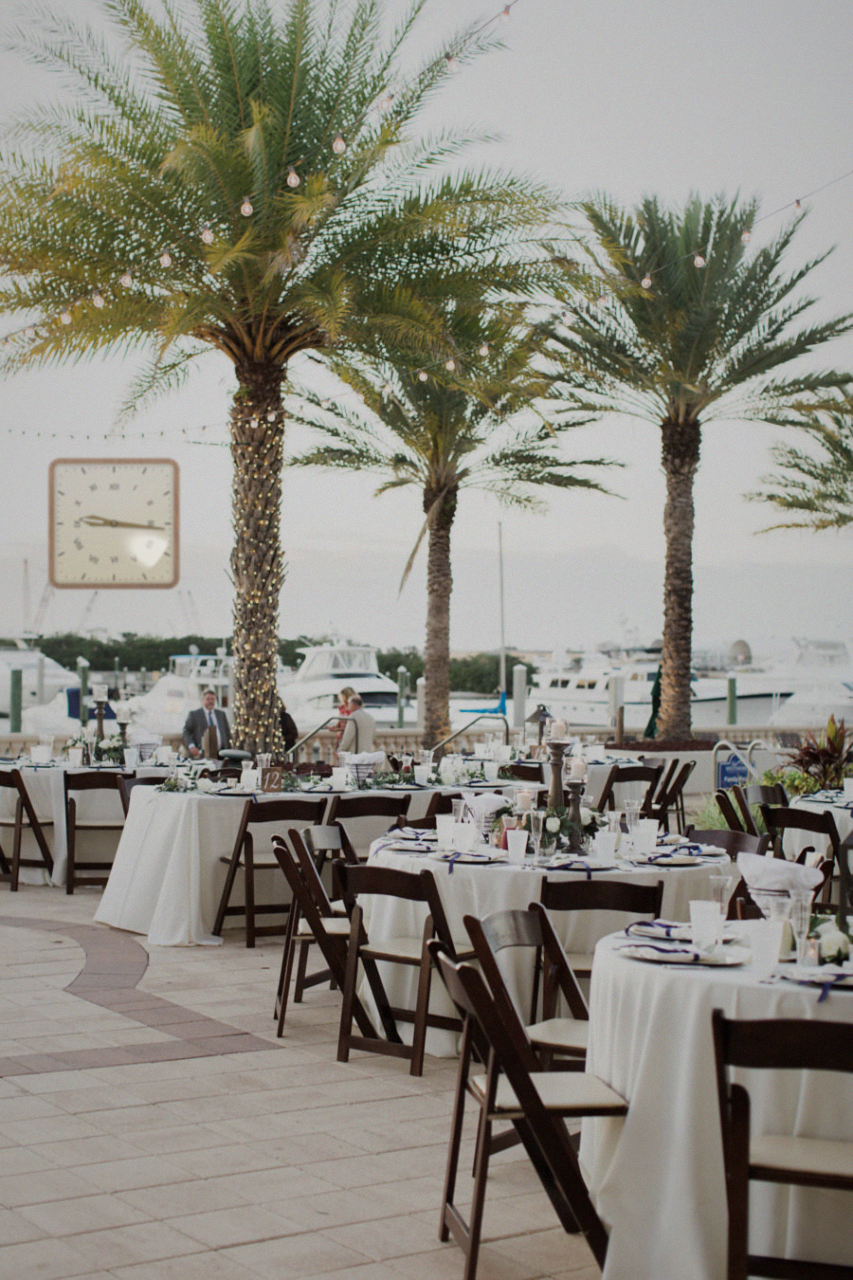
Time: {"hour": 9, "minute": 16}
